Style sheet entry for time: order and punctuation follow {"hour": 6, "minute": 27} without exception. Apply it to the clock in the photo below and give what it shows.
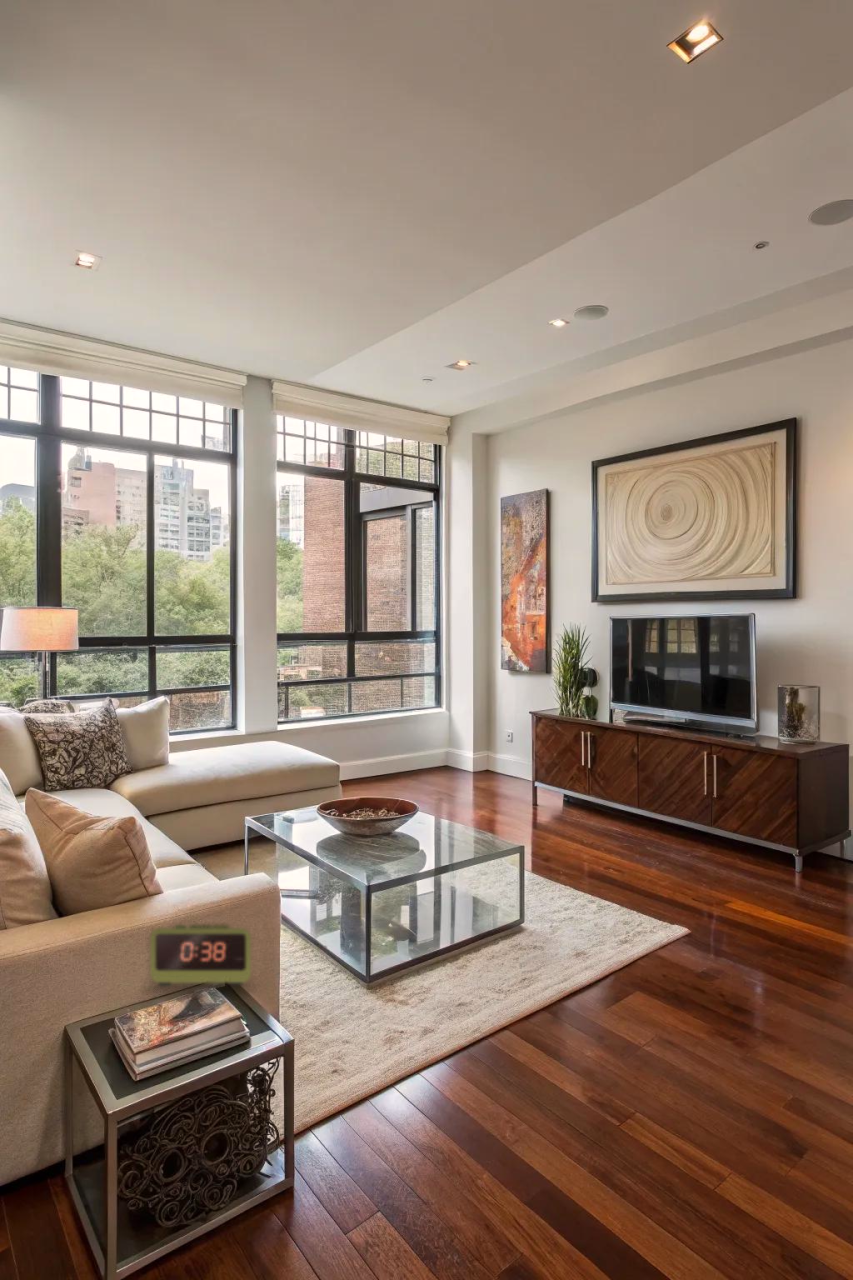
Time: {"hour": 0, "minute": 38}
